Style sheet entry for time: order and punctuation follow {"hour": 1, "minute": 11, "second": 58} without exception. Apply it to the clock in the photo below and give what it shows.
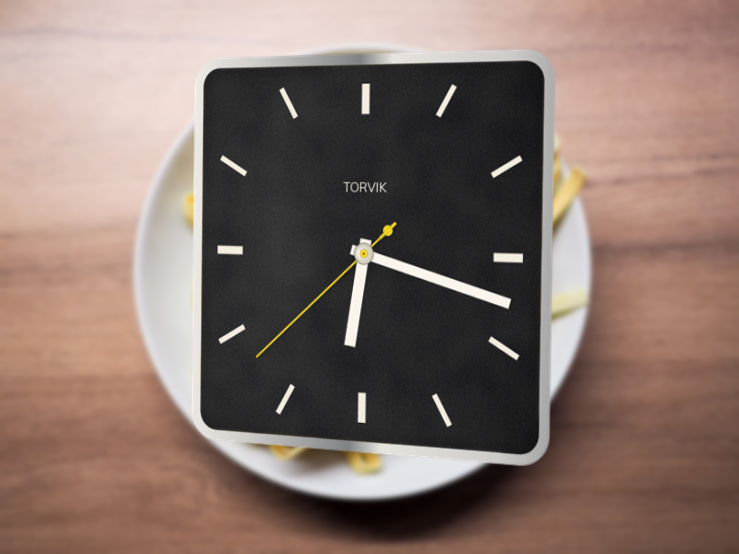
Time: {"hour": 6, "minute": 17, "second": 38}
